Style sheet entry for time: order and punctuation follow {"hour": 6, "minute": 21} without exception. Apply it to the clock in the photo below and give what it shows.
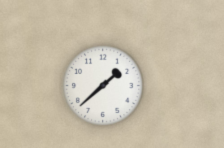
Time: {"hour": 1, "minute": 38}
